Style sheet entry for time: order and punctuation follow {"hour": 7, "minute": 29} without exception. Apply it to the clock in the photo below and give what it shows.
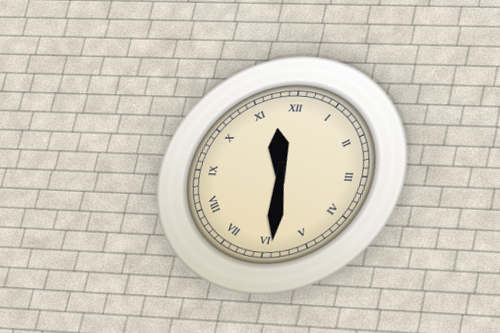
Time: {"hour": 11, "minute": 29}
